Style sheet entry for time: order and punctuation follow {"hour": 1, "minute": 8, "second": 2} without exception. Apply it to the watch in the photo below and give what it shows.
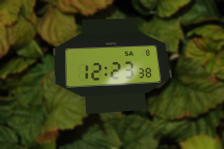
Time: {"hour": 12, "minute": 23, "second": 38}
